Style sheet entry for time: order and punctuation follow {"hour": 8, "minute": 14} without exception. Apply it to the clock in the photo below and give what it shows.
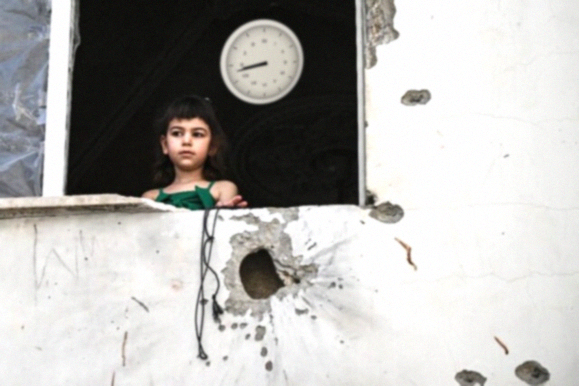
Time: {"hour": 8, "minute": 43}
